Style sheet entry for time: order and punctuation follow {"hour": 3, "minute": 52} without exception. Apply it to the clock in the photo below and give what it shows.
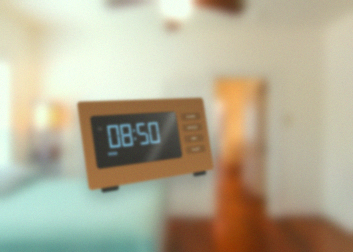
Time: {"hour": 8, "minute": 50}
